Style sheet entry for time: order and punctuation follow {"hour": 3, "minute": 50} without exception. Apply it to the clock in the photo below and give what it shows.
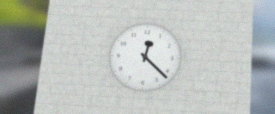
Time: {"hour": 12, "minute": 22}
